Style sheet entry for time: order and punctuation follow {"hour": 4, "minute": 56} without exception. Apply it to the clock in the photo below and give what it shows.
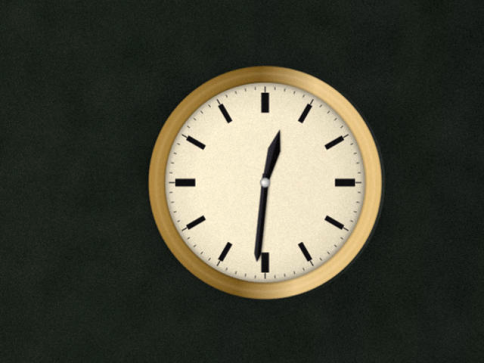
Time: {"hour": 12, "minute": 31}
